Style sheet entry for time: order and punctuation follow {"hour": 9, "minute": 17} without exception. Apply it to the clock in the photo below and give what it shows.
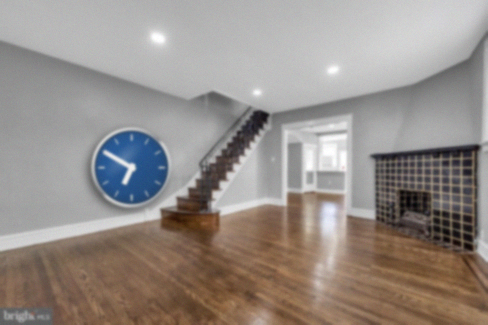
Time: {"hour": 6, "minute": 50}
